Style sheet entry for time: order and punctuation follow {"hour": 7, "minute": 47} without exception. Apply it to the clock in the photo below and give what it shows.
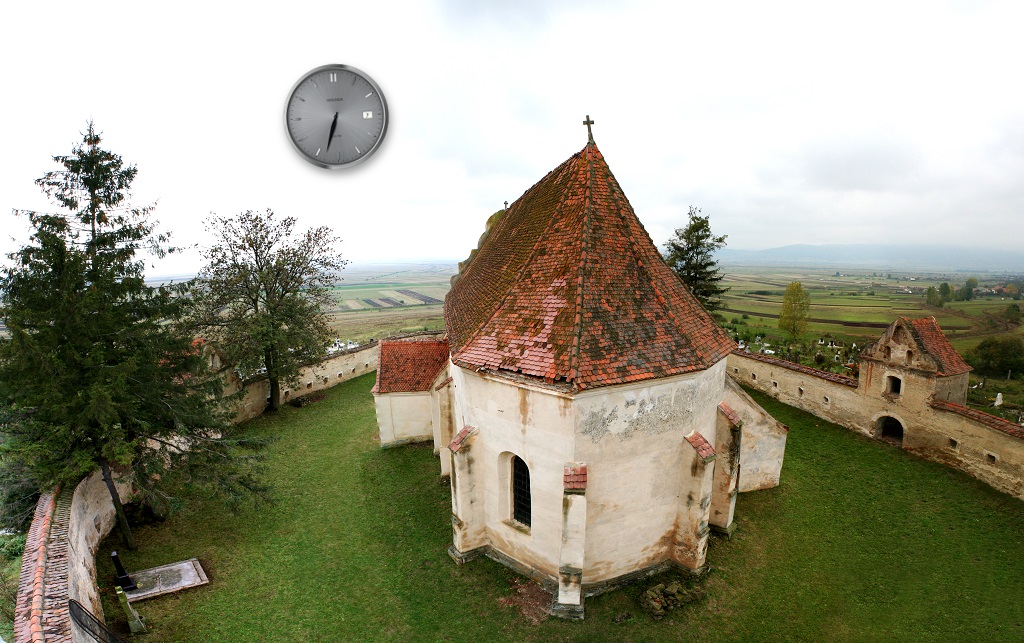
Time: {"hour": 6, "minute": 33}
